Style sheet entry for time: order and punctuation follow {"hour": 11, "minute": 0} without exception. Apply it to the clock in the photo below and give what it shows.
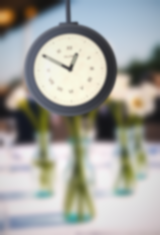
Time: {"hour": 12, "minute": 50}
